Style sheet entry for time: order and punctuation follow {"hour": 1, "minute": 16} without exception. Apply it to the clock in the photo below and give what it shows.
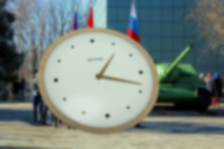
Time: {"hour": 1, "minute": 18}
